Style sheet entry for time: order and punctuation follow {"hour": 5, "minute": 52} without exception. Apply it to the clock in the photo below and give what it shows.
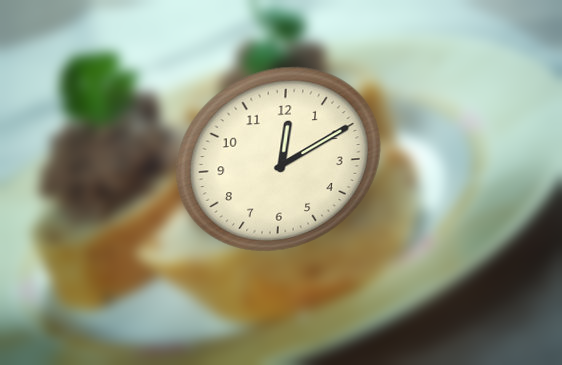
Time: {"hour": 12, "minute": 10}
